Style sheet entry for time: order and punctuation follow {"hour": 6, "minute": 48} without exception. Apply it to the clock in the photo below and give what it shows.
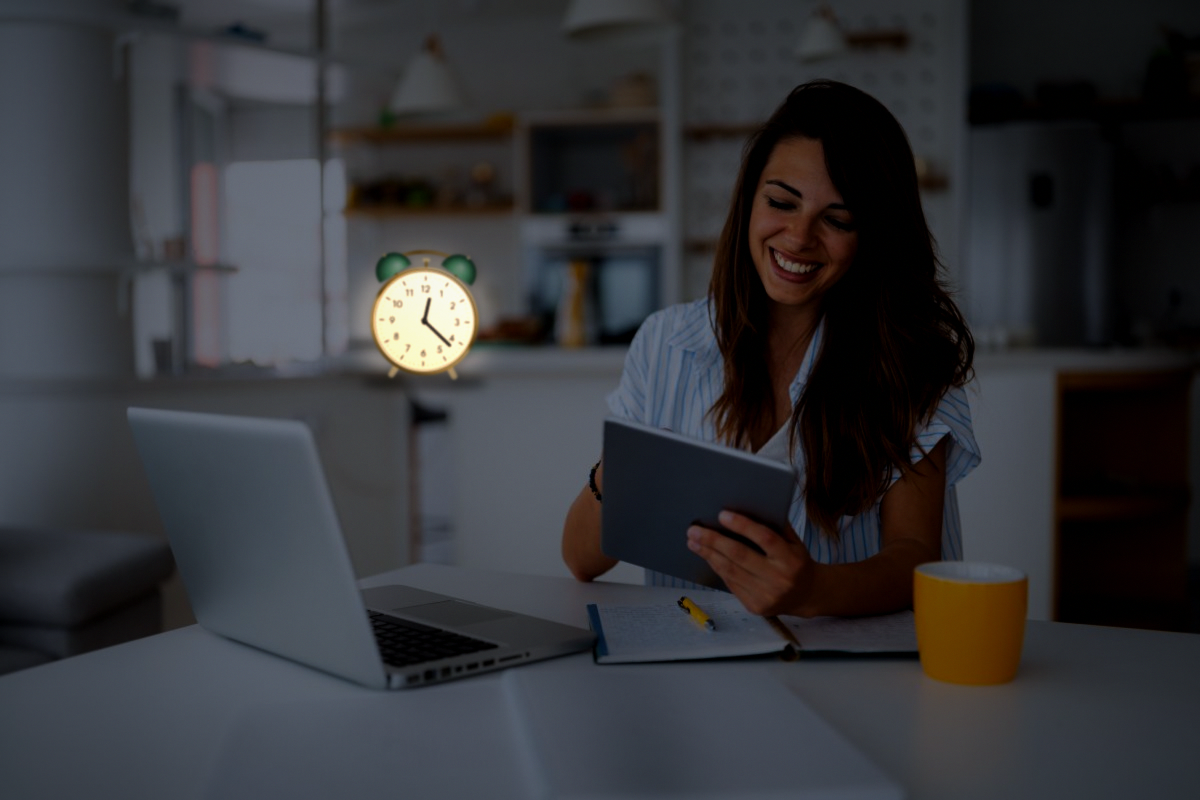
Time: {"hour": 12, "minute": 22}
